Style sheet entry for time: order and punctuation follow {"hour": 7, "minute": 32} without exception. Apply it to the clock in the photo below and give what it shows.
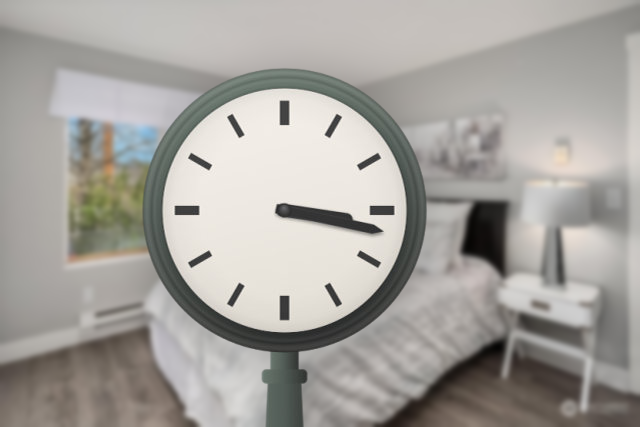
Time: {"hour": 3, "minute": 17}
